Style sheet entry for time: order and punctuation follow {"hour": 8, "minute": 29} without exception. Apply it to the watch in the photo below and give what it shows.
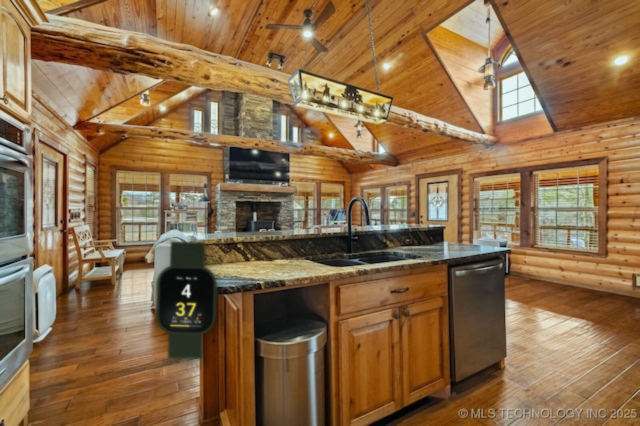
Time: {"hour": 4, "minute": 37}
